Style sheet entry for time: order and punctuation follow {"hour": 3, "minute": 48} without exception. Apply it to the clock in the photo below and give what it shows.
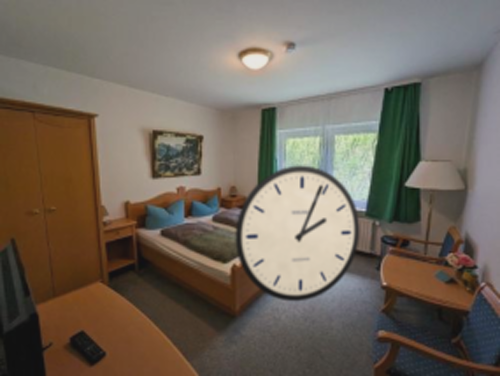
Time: {"hour": 2, "minute": 4}
